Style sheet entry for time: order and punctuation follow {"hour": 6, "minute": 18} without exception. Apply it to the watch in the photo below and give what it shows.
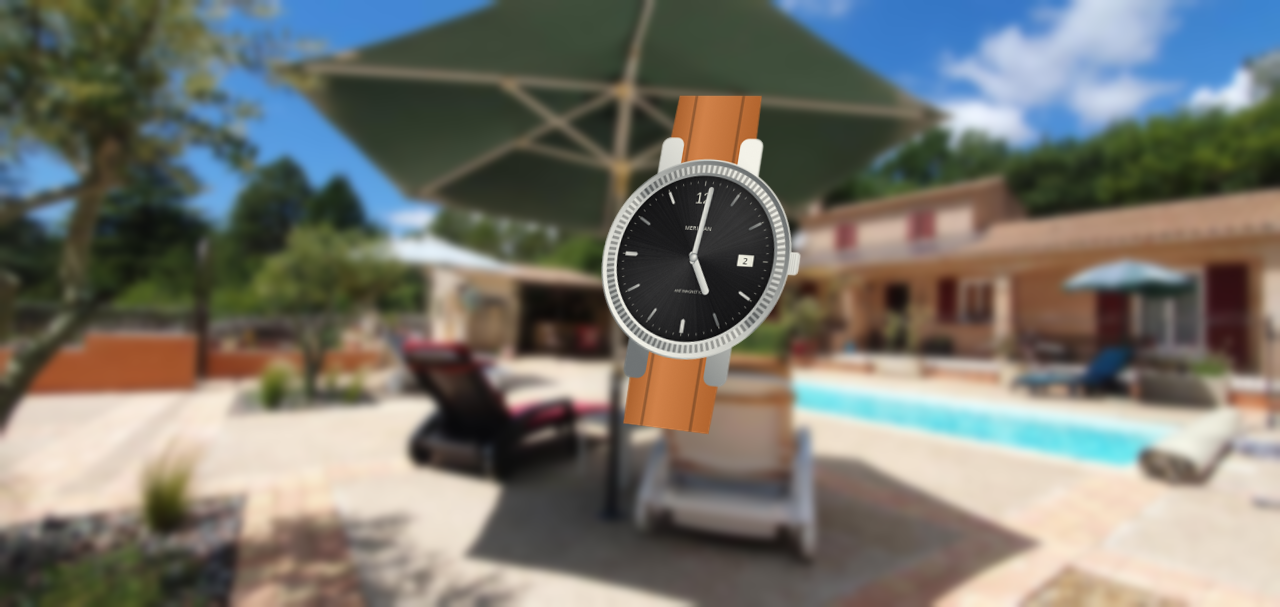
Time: {"hour": 5, "minute": 1}
